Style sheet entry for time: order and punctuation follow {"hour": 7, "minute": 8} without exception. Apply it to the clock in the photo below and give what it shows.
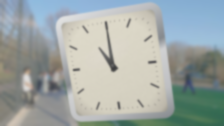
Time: {"hour": 11, "minute": 0}
